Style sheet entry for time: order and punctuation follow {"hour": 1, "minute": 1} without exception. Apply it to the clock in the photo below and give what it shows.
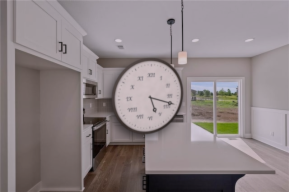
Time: {"hour": 5, "minute": 18}
